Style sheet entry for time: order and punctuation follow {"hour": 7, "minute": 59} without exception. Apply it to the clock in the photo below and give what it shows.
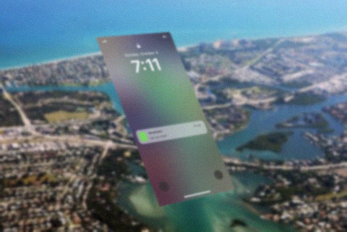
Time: {"hour": 7, "minute": 11}
